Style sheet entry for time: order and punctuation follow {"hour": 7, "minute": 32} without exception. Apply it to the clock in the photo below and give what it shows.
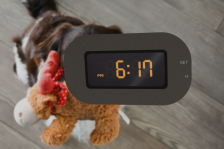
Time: {"hour": 6, "minute": 17}
